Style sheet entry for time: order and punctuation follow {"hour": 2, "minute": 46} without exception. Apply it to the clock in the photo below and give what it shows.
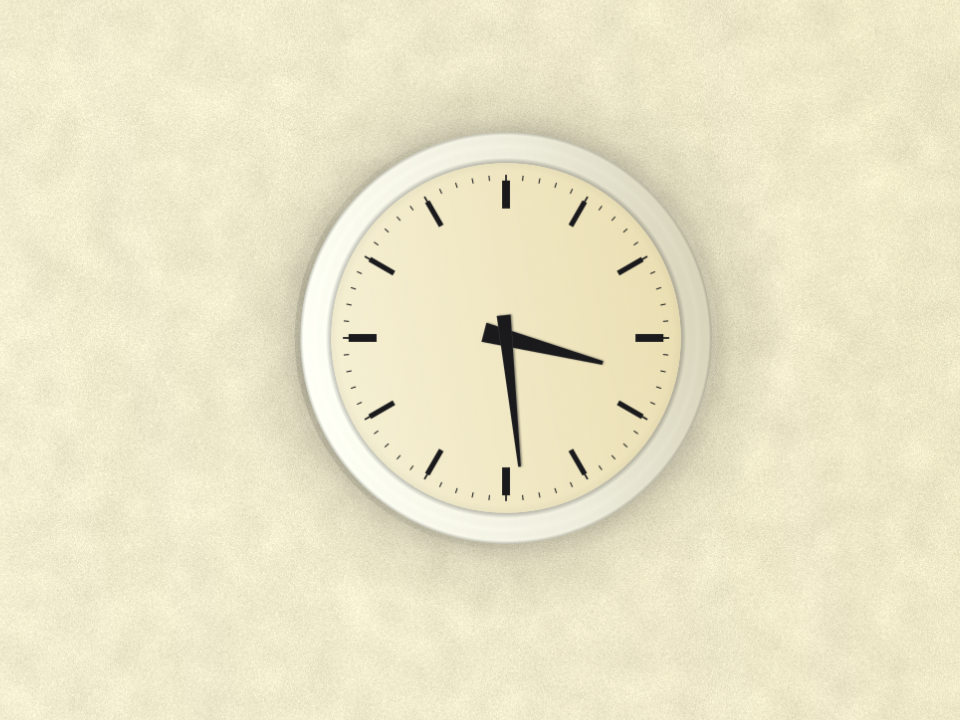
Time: {"hour": 3, "minute": 29}
